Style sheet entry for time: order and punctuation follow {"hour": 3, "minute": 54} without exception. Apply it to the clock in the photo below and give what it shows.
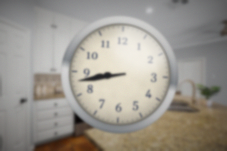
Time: {"hour": 8, "minute": 43}
